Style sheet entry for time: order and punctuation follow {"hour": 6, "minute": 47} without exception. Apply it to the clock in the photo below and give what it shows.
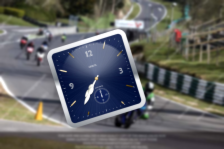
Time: {"hour": 7, "minute": 37}
